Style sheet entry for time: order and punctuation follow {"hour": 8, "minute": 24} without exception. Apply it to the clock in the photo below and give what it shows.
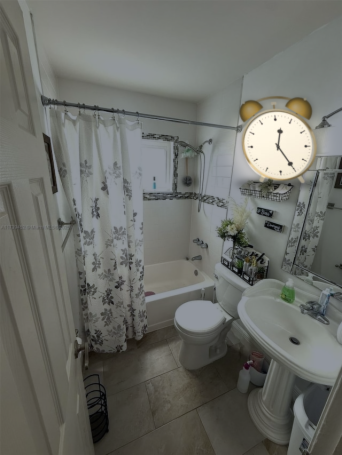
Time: {"hour": 12, "minute": 25}
